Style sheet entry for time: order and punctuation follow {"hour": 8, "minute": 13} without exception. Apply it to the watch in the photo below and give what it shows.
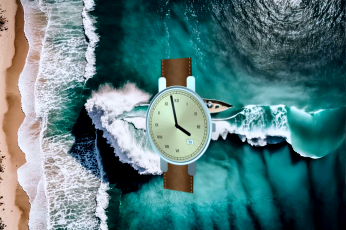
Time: {"hour": 3, "minute": 58}
